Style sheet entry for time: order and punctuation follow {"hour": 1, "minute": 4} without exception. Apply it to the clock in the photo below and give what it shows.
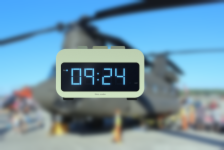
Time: {"hour": 9, "minute": 24}
